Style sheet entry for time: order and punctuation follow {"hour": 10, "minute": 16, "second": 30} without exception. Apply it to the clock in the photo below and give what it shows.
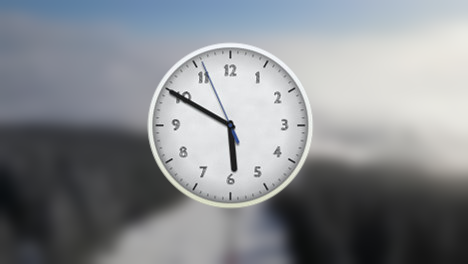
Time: {"hour": 5, "minute": 49, "second": 56}
